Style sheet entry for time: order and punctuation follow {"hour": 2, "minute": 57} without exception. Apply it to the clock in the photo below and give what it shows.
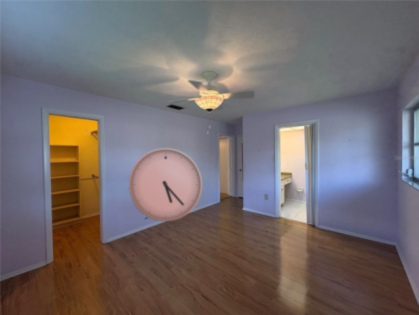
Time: {"hour": 5, "minute": 23}
